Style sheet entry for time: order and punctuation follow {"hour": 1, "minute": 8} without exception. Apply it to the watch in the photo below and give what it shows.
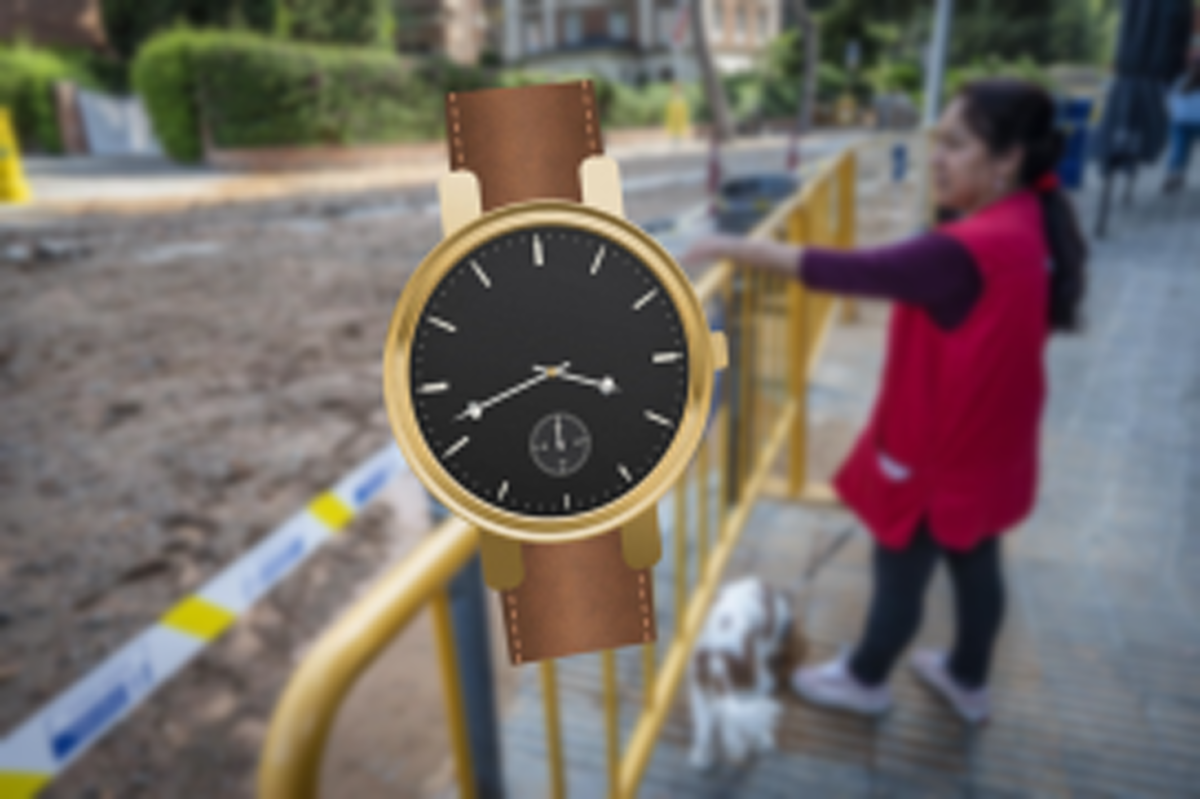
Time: {"hour": 3, "minute": 42}
